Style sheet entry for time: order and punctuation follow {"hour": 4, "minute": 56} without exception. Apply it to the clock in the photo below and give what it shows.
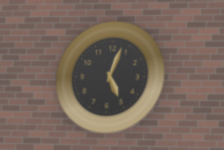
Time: {"hour": 5, "minute": 3}
